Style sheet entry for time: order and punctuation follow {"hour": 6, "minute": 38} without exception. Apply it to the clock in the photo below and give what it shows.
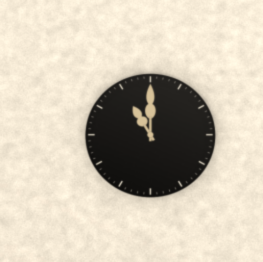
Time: {"hour": 11, "minute": 0}
